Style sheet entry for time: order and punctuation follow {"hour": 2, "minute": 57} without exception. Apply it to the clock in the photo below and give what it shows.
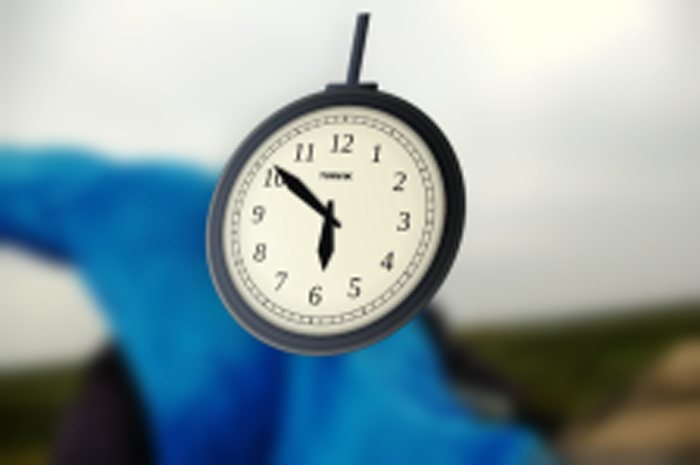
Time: {"hour": 5, "minute": 51}
